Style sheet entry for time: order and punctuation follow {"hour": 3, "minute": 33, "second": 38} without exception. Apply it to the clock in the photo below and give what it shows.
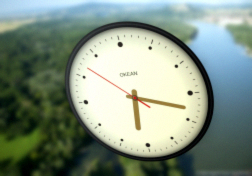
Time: {"hour": 6, "minute": 17, "second": 52}
